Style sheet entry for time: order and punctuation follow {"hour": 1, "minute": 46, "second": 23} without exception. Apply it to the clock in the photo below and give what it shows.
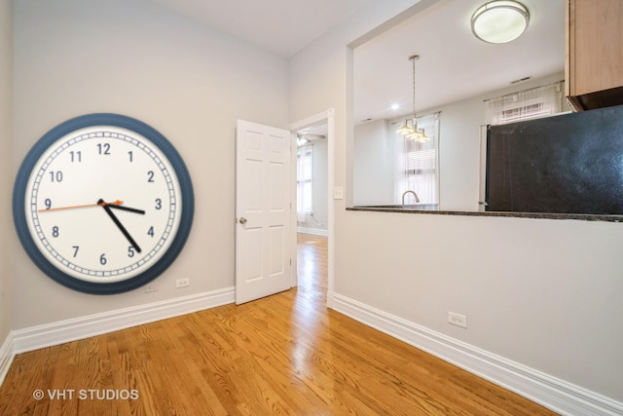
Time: {"hour": 3, "minute": 23, "second": 44}
